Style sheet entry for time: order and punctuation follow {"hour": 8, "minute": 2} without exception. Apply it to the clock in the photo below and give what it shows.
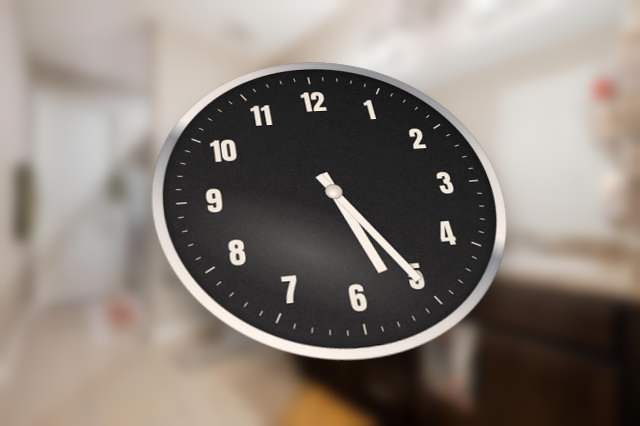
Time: {"hour": 5, "minute": 25}
